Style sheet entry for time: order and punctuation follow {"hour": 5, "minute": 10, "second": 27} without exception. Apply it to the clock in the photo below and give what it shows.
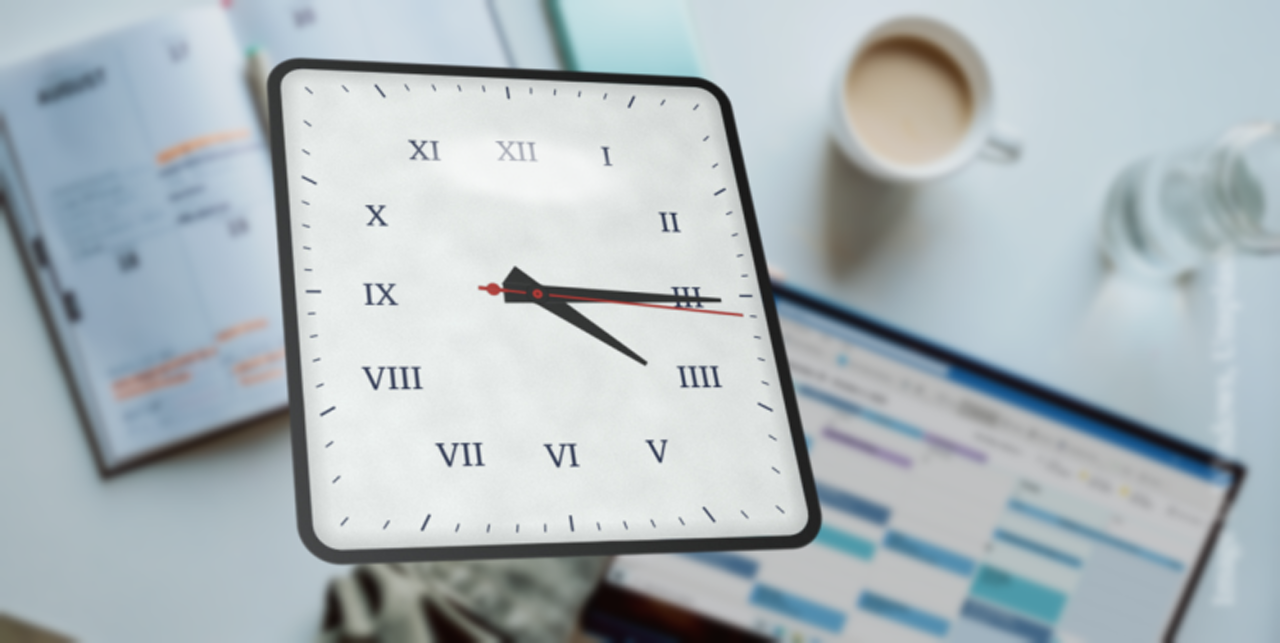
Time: {"hour": 4, "minute": 15, "second": 16}
